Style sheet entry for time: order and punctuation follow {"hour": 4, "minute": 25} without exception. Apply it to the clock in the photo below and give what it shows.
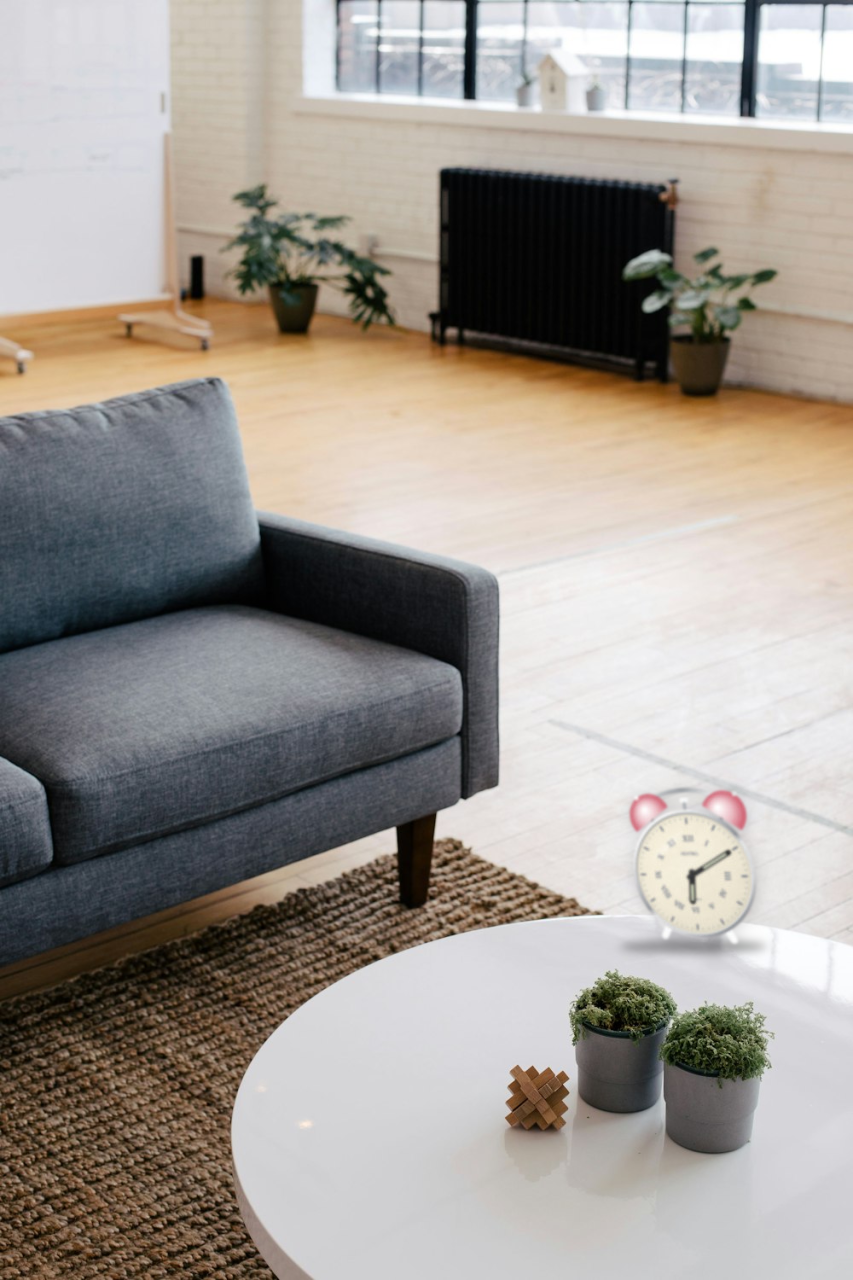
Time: {"hour": 6, "minute": 10}
